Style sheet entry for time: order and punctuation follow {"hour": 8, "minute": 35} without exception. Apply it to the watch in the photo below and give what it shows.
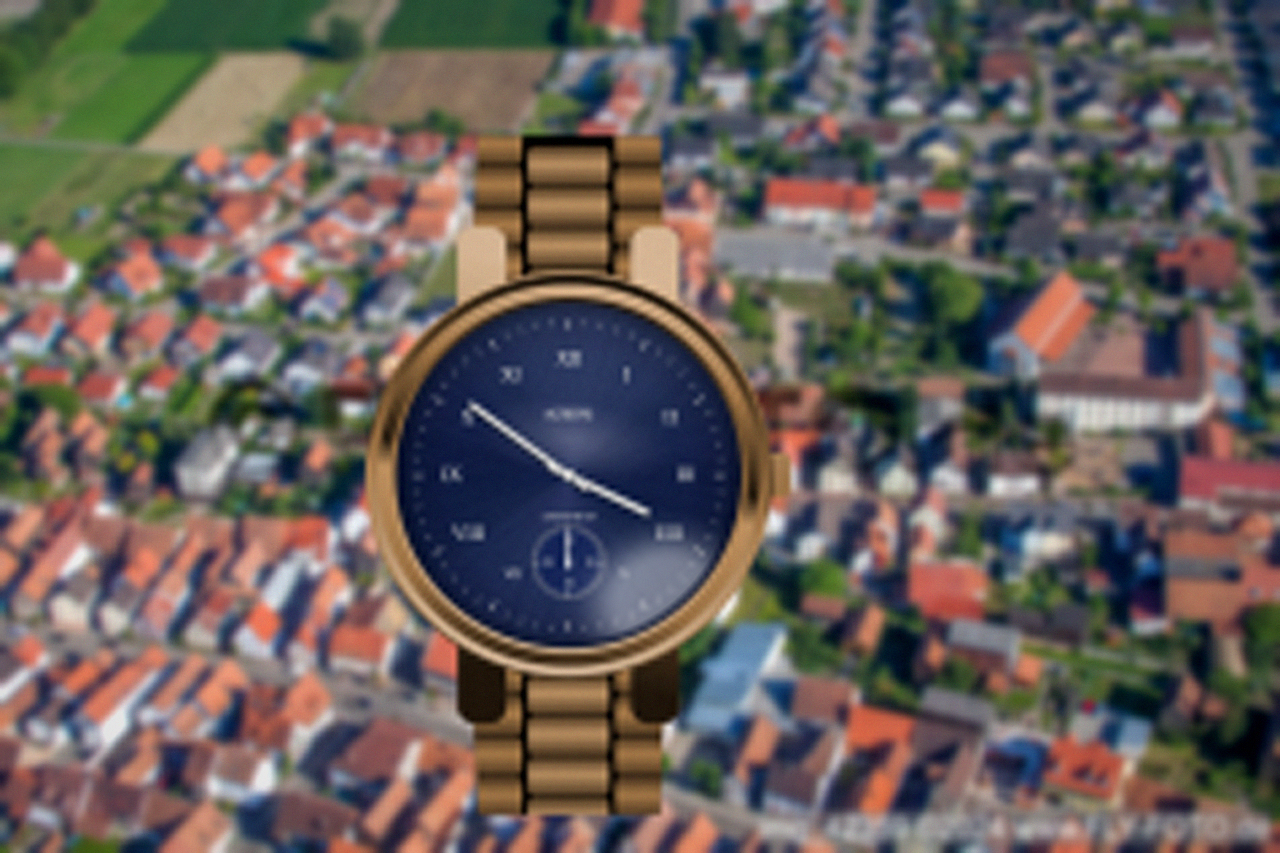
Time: {"hour": 3, "minute": 51}
